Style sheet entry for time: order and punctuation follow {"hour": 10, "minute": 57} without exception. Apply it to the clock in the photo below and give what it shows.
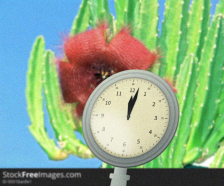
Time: {"hour": 12, "minute": 2}
